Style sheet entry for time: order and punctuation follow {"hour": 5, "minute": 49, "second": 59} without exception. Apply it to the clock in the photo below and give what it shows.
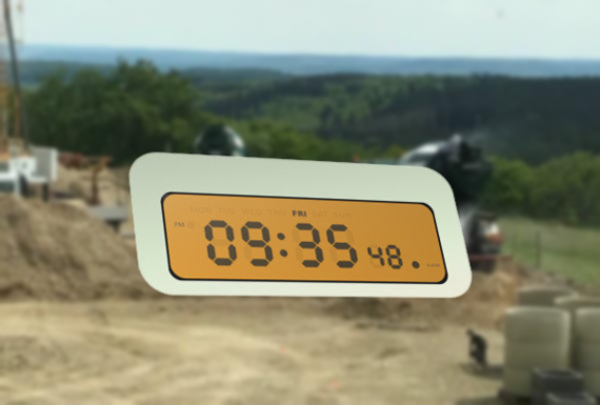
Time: {"hour": 9, "minute": 35, "second": 48}
